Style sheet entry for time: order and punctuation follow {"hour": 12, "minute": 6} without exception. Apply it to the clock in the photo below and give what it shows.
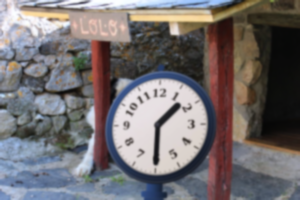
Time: {"hour": 1, "minute": 30}
